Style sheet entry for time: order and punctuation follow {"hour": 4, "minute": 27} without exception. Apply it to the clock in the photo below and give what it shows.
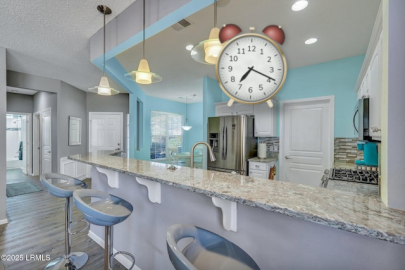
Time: {"hour": 7, "minute": 19}
